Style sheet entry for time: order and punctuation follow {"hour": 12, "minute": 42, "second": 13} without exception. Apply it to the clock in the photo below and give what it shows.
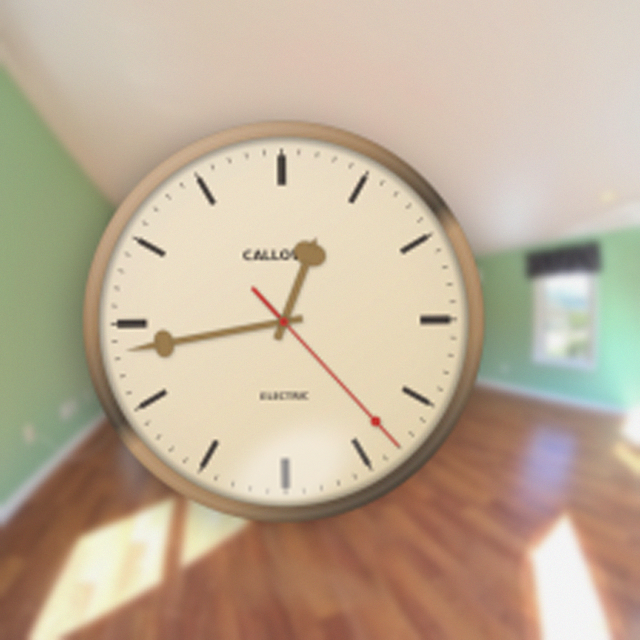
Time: {"hour": 12, "minute": 43, "second": 23}
